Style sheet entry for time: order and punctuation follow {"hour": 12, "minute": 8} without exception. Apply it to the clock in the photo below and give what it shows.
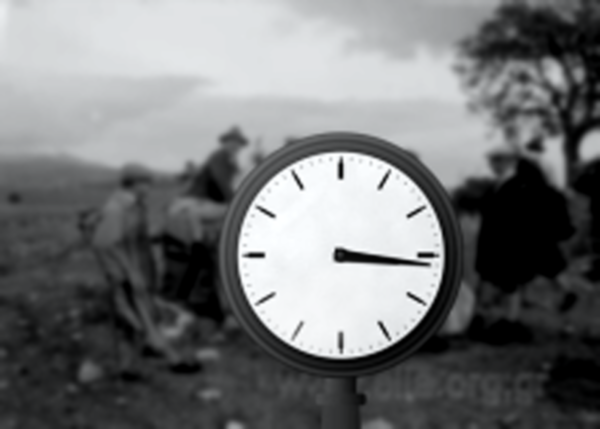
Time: {"hour": 3, "minute": 16}
